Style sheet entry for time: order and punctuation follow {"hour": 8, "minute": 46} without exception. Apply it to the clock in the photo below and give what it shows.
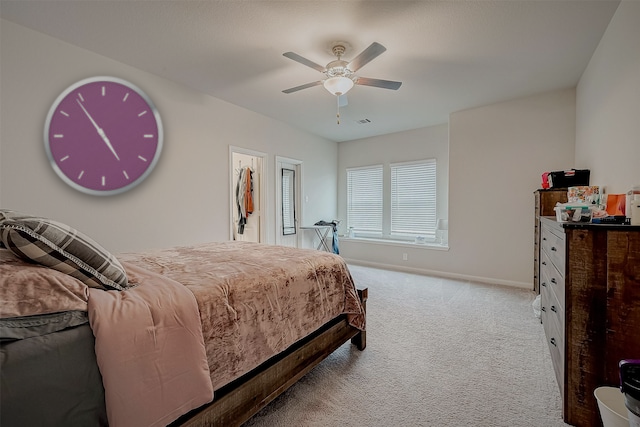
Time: {"hour": 4, "minute": 54}
